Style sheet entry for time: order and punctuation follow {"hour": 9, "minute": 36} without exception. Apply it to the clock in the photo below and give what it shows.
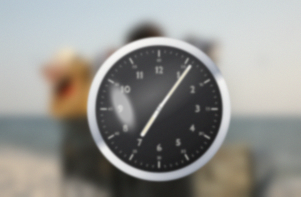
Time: {"hour": 7, "minute": 6}
